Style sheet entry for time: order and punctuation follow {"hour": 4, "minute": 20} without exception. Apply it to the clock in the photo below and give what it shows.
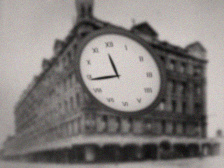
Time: {"hour": 11, "minute": 44}
